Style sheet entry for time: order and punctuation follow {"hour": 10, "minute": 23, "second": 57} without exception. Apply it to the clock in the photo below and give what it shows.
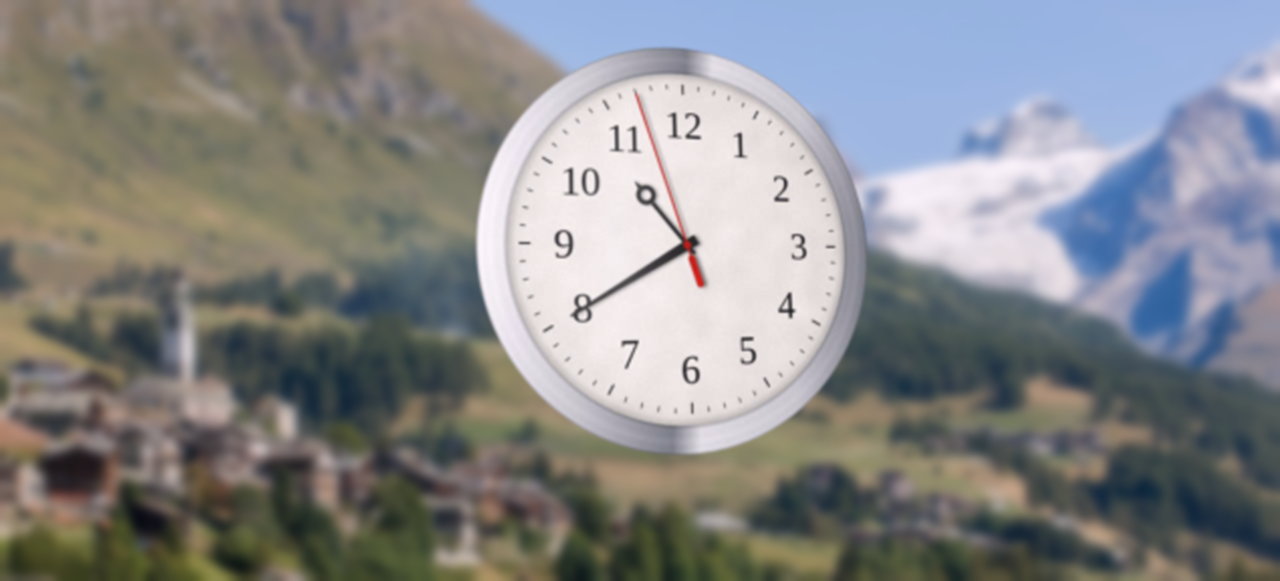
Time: {"hour": 10, "minute": 39, "second": 57}
